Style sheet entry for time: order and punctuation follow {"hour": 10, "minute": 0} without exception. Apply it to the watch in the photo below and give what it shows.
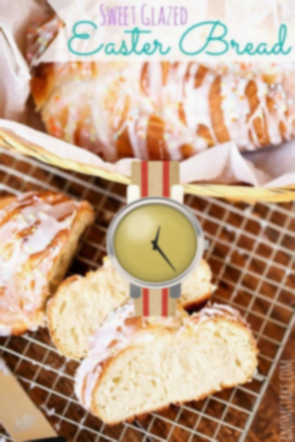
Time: {"hour": 12, "minute": 24}
